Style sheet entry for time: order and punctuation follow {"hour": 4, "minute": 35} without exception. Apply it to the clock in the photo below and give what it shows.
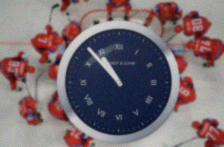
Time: {"hour": 10, "minute": 53}
